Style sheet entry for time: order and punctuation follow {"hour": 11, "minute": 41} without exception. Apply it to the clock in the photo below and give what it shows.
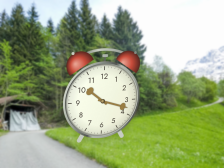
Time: {"hour": 10, "minute": 18}
